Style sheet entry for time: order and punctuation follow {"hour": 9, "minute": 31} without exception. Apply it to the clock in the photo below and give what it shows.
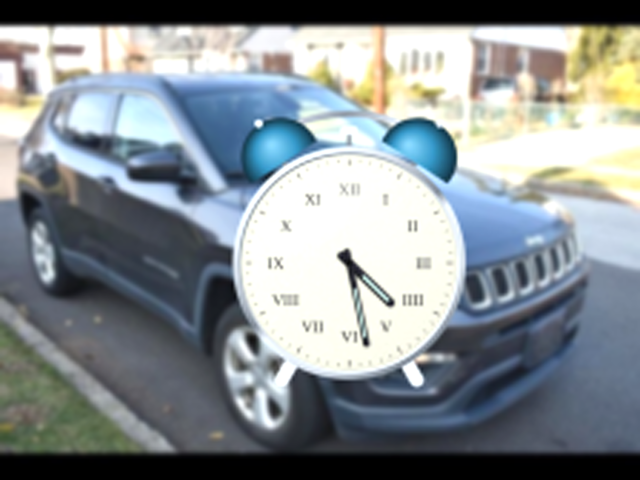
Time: {"hour": 4, "minute": 28}
